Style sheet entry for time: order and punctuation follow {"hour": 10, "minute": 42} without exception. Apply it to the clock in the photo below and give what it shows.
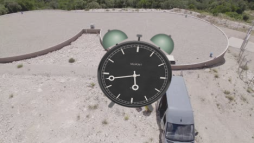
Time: {"hour": 5, "minute": 43}
